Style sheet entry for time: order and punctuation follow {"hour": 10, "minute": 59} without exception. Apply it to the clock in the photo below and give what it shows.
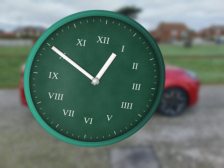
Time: {"hour": 12, "minute": 50}
